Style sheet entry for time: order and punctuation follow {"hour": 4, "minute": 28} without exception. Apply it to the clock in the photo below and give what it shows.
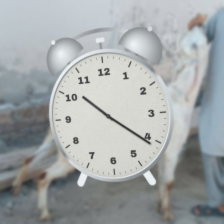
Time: {"hour": 10, "minute": 21}
